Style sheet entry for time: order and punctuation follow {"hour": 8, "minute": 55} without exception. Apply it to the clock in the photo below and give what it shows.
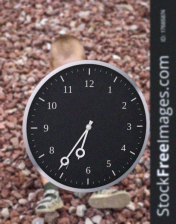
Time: {"hour": 6, "minute": 36}
